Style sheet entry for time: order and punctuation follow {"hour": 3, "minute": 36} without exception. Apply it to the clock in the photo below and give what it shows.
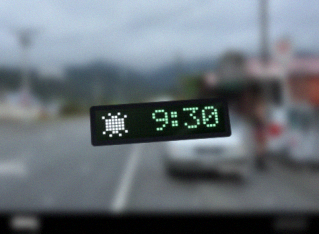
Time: {"hour": 9, "minute": 30}
